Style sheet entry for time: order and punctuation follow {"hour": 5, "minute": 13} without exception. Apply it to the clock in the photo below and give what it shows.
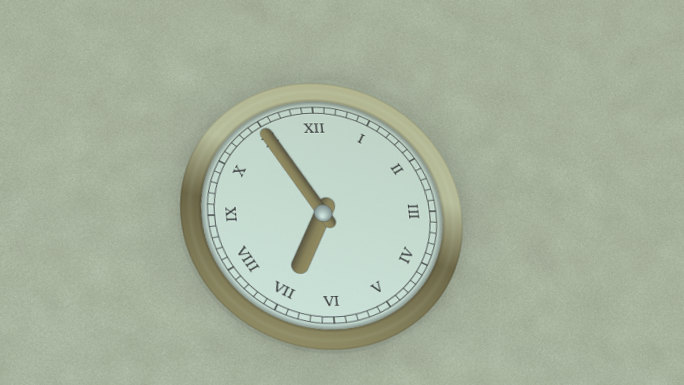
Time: {"hour": 6, "minute": 55}
